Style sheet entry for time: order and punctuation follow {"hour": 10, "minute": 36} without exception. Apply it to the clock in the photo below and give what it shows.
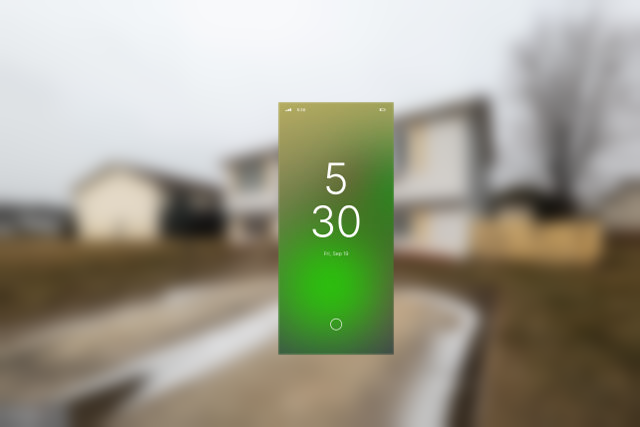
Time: {"hour": 5, "minute": 30}
